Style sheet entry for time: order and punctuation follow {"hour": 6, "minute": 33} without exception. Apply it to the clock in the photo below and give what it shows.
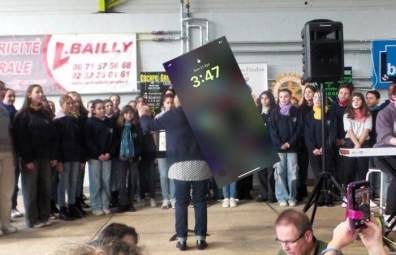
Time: {"hour": 3, "minute": 47}
